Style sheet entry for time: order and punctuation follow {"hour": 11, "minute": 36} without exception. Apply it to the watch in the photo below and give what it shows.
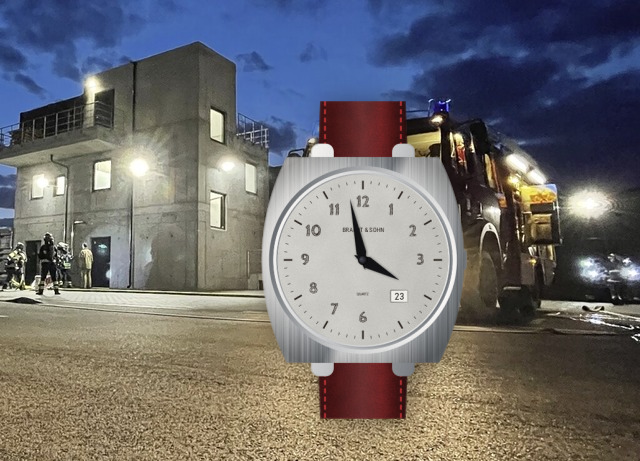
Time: {"hour": 3, "minute": 58}
